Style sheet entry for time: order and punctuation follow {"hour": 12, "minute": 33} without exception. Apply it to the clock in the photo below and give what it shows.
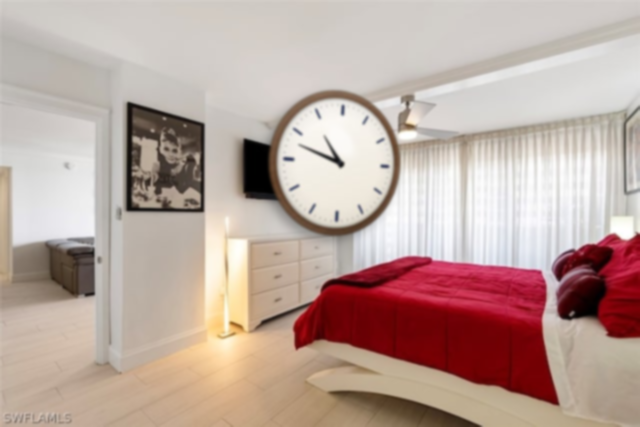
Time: {"hour": 10, "minute": 48}
